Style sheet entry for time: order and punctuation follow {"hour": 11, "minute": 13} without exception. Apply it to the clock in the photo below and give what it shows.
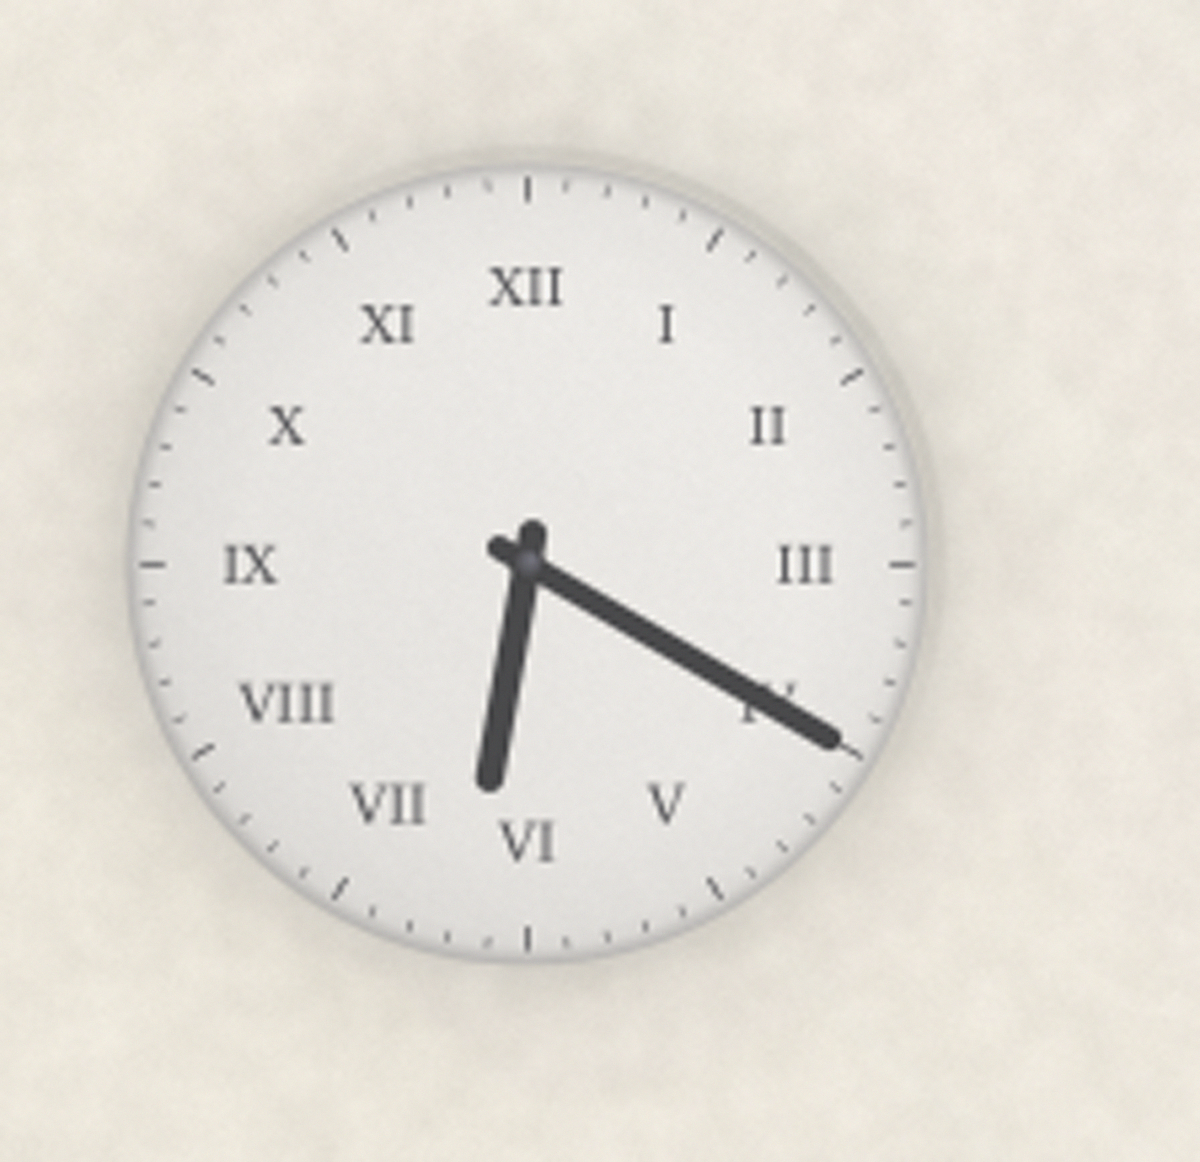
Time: {"hour": 6, "minute": 20}
